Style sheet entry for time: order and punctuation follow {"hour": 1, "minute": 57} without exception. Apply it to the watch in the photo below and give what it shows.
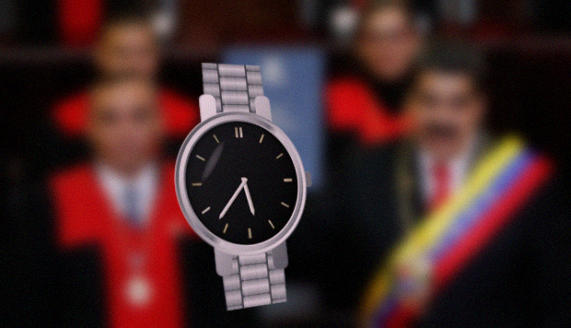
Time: {"hour": 5, "minute": 37}
